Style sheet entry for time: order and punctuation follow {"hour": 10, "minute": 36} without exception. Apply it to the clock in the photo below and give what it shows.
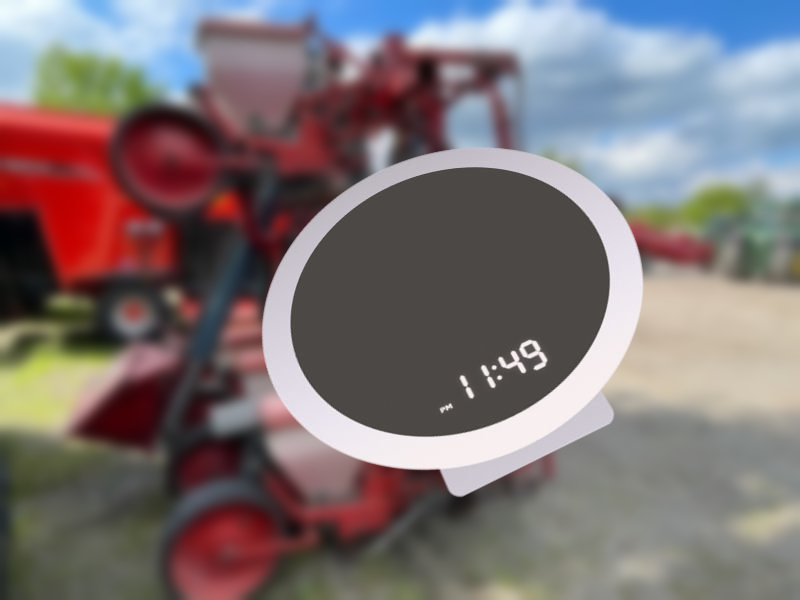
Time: {"hour": 11, "minute": 49}
